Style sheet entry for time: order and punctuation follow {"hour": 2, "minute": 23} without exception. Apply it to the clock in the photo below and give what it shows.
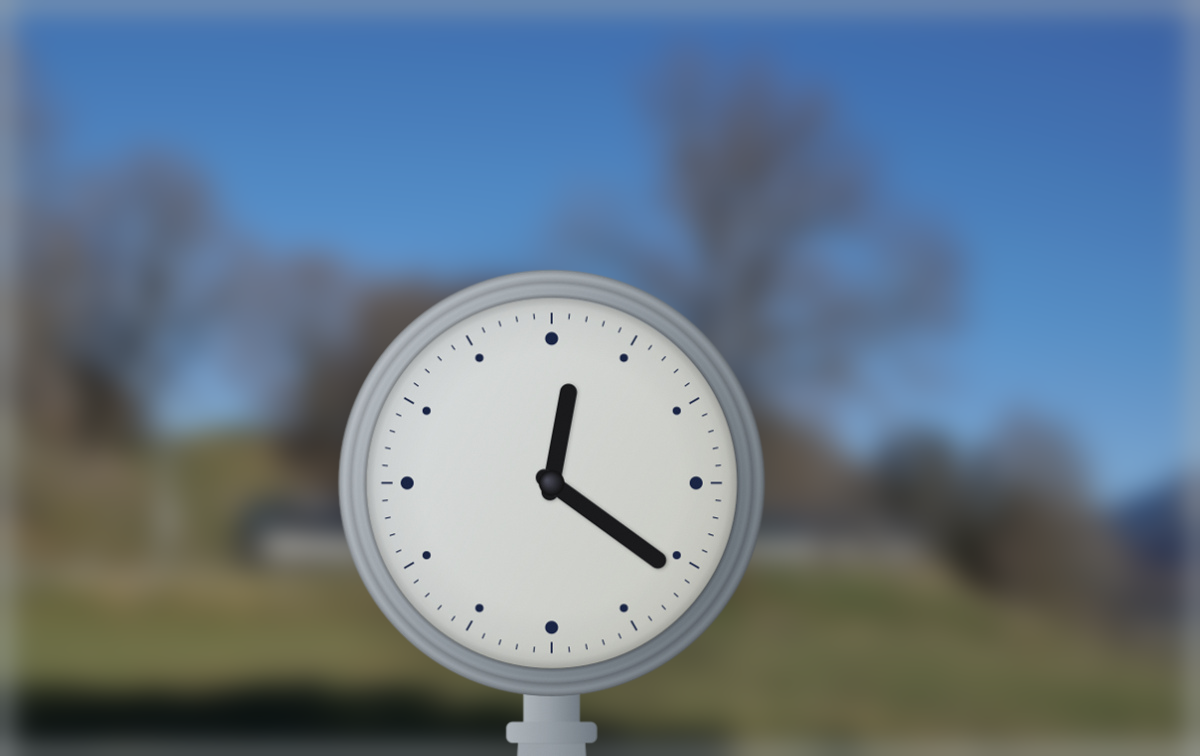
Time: {"hour": 12, "minute": 21}
